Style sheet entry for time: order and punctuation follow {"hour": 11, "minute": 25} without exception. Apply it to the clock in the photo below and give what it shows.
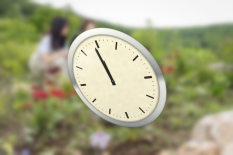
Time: {"hour": 11, "minute": 59}
